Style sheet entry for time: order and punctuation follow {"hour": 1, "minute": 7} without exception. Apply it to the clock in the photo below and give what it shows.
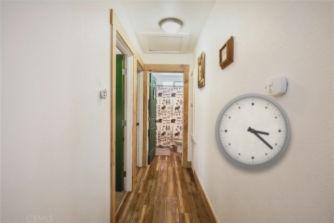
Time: {"hour": 3, "minute": 22}
